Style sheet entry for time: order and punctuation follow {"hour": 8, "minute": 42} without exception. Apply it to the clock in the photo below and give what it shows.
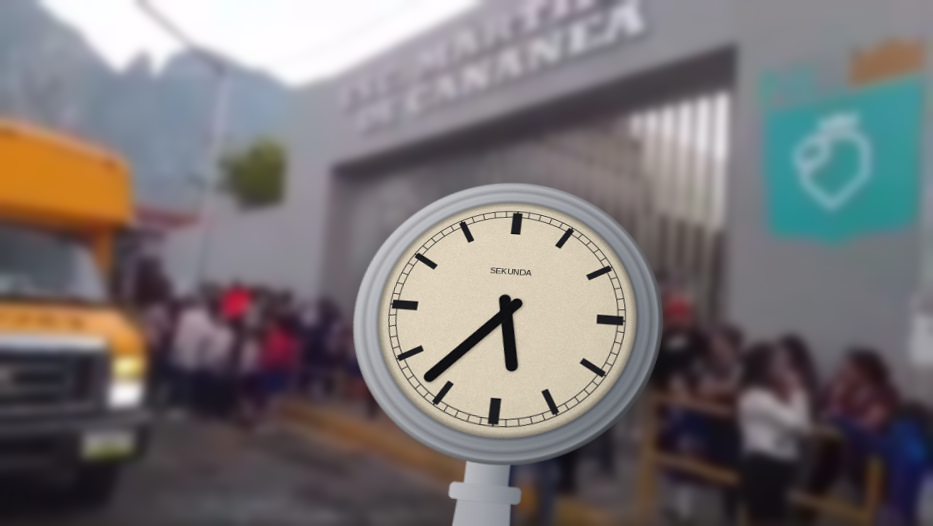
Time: {"hour": 5, "minute": 37}
